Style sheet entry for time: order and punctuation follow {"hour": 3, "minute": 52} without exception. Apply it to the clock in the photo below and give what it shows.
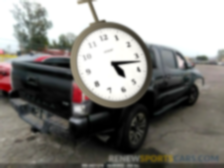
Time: {"hour": 5, "minute": 17}
